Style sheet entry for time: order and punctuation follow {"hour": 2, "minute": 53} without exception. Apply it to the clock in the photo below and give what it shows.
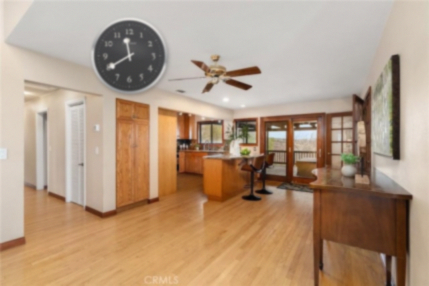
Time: {"hour": 11, "minute": 40}
